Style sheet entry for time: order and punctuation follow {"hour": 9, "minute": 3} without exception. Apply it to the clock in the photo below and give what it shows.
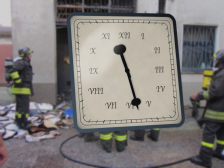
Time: {"hour": 11, "minute": 28}
